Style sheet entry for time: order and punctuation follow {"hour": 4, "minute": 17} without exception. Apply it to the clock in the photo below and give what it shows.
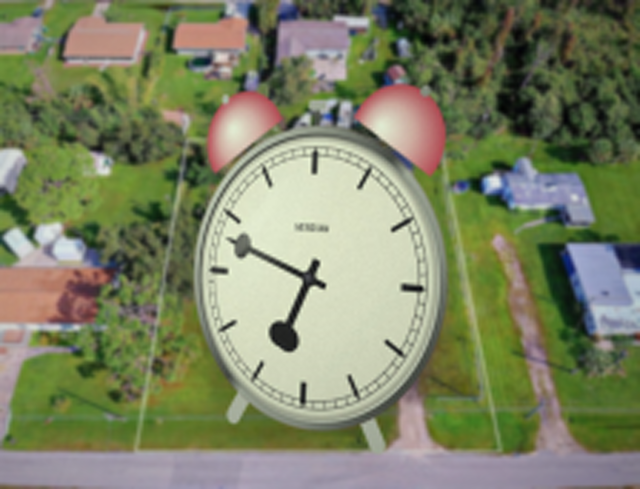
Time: {"hour": 6, "minute": 48}
